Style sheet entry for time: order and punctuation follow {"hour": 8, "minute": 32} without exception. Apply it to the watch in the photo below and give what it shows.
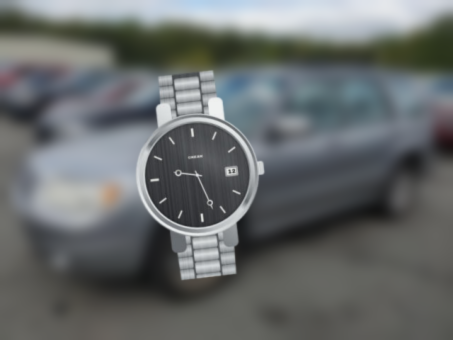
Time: {"hour": 9, "minute": 27}
